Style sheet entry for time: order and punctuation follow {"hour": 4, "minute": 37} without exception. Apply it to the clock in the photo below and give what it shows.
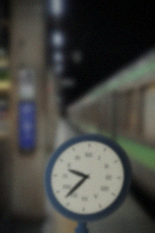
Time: {"hour": 9, "minute": 37}
